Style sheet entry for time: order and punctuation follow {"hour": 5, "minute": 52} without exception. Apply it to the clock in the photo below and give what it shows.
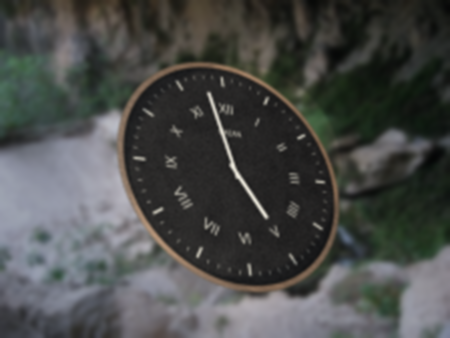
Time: {"hour": 4, "minute": 58}
